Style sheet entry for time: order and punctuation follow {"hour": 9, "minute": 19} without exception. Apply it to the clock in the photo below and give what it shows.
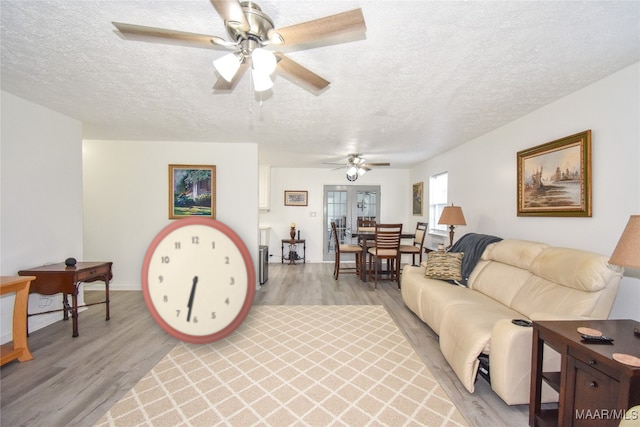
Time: {"hour": 6, "minute": 32}
